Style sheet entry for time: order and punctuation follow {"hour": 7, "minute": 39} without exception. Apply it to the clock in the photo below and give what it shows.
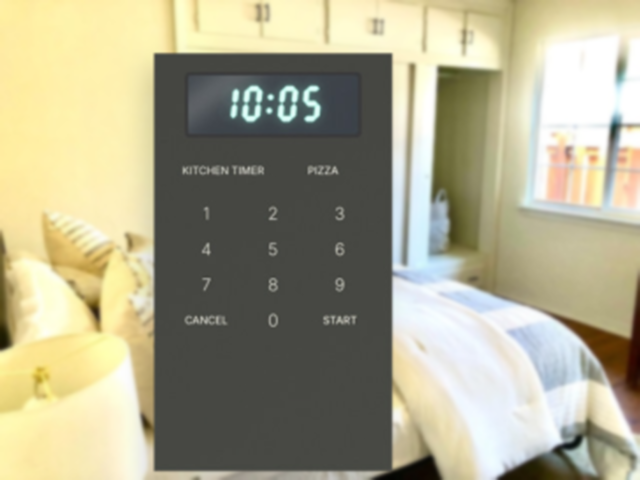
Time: {"hour": 10, "minute": 5}
